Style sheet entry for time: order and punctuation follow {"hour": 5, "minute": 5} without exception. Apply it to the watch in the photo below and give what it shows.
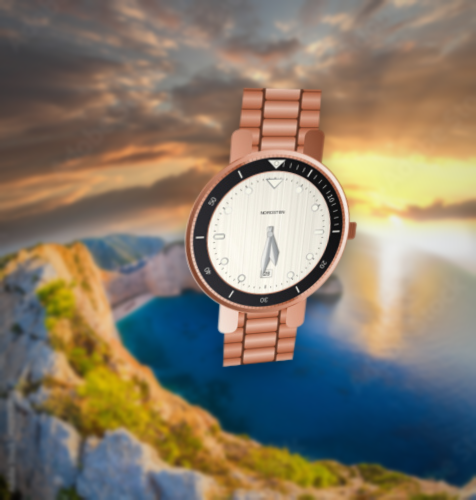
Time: {"hour": 5, "minute": 31}
